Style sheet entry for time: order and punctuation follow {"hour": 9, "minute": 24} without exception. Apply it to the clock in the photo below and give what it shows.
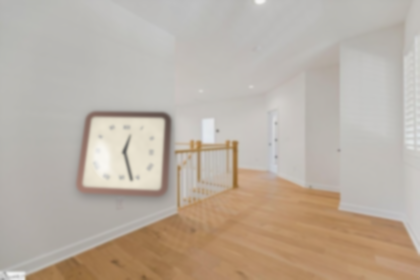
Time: {"hour": 12, "minute": 27}
